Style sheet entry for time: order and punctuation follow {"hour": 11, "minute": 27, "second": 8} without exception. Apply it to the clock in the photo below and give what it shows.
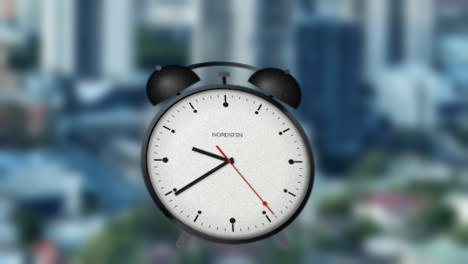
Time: {"hour": 9, "minute": 39, "second": 24}
